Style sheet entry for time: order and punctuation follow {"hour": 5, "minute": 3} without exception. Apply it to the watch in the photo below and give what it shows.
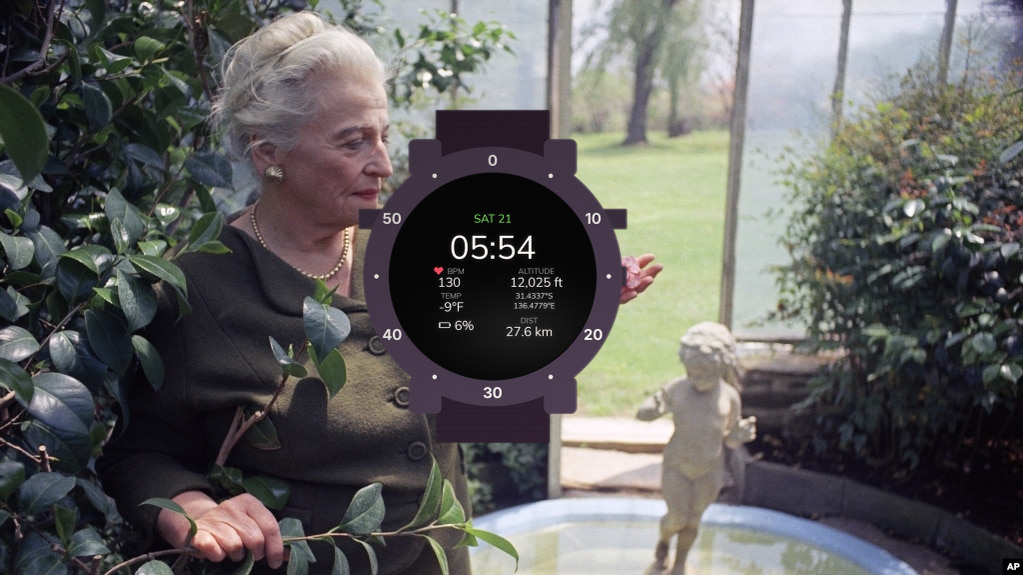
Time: {"hour": 5, "minute": 54}
